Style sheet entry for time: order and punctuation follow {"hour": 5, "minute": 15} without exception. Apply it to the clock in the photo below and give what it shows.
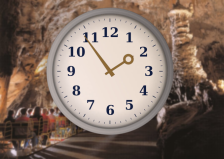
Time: {"hour": 1, "minute": 54}
